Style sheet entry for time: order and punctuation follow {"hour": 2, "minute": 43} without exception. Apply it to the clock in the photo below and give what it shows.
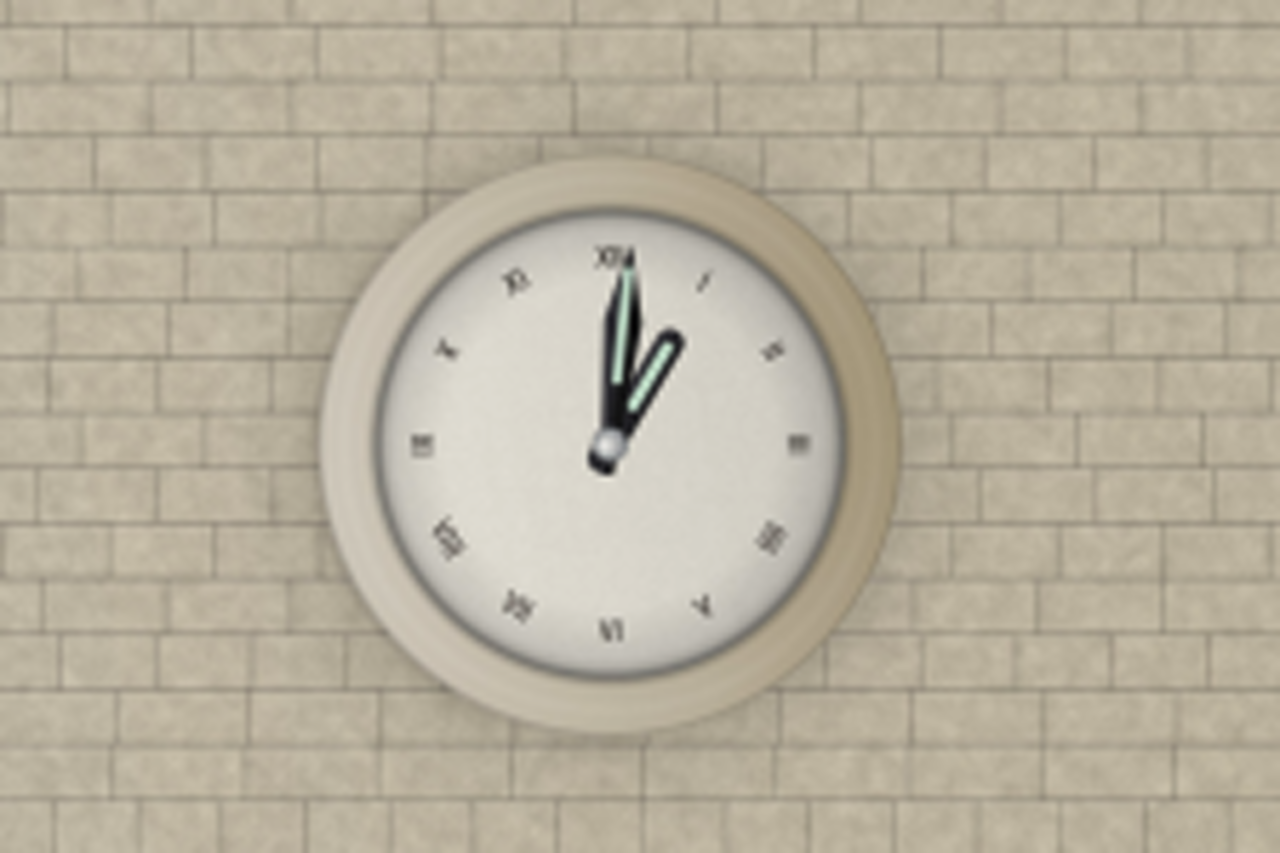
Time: {"hour": 1, "minute": 1}
